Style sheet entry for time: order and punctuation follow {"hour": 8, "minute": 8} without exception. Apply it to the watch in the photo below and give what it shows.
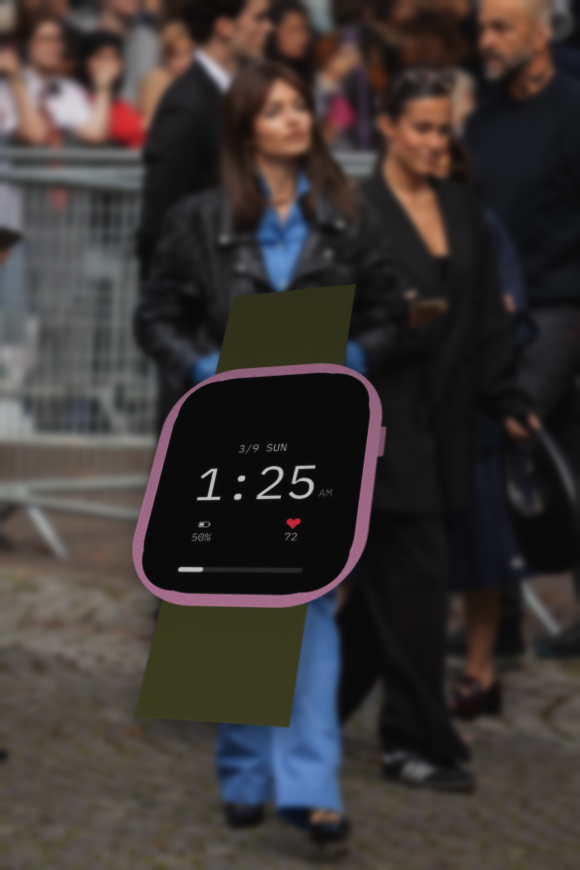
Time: {"hour": 1, "minute": 25}
